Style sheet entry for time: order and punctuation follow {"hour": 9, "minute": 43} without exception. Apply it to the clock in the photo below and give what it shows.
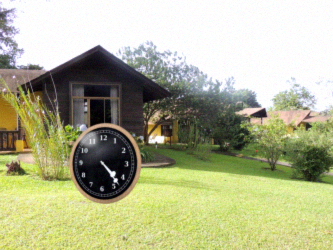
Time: {"hour": 4, "minute": 23}
